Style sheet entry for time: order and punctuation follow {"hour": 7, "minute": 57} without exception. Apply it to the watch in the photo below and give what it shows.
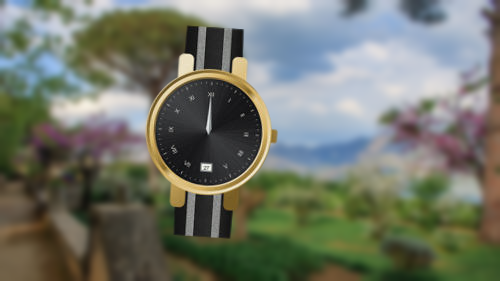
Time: {"hour": 12, "minute": 0}
